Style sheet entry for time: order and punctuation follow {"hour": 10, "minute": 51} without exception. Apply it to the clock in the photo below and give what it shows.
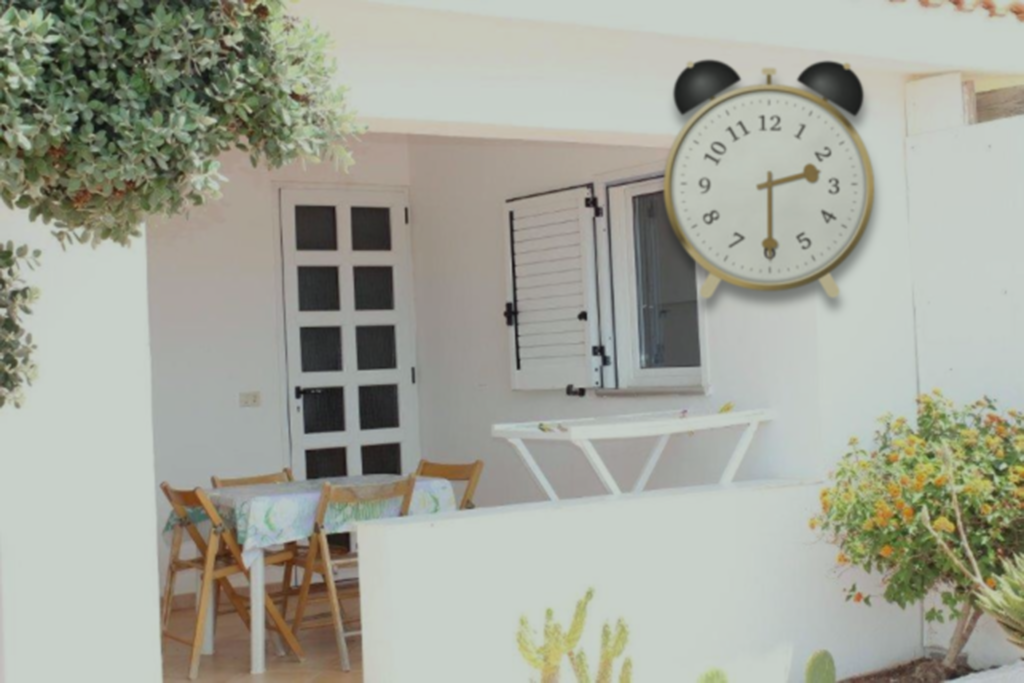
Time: {"hour": 2, "minute": 30}
